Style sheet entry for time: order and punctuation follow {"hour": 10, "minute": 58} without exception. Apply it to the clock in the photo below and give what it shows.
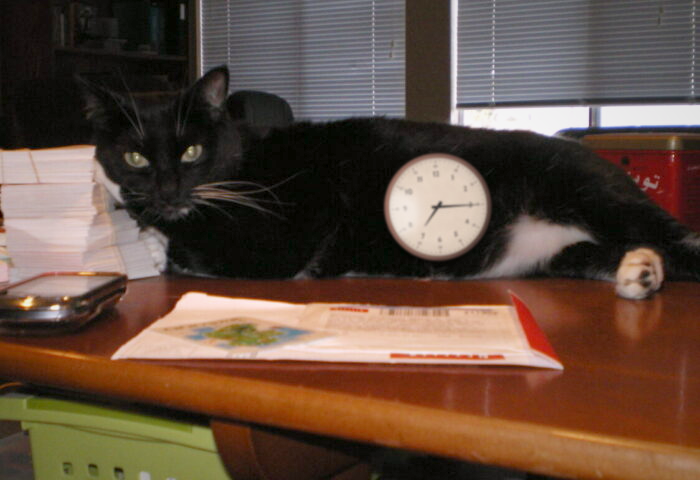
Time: {"hour": 7, "minute": 15}
